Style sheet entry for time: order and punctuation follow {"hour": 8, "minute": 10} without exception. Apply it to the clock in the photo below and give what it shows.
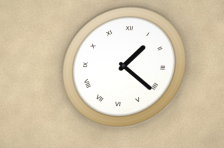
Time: {"hour": 1, "minute": 21}
